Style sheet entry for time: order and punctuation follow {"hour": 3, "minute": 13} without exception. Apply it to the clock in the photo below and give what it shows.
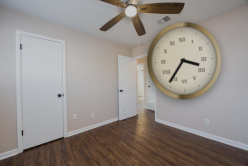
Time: {"hour": 3, "minute": 36}
